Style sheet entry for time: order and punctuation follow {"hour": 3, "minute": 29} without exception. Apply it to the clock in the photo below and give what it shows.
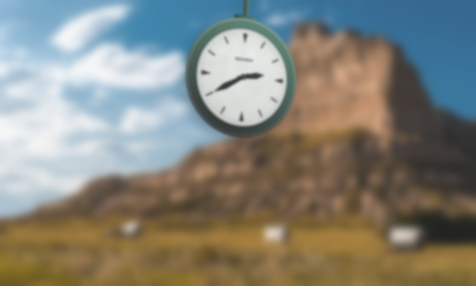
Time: {"hour": 2, "minute": 40}
